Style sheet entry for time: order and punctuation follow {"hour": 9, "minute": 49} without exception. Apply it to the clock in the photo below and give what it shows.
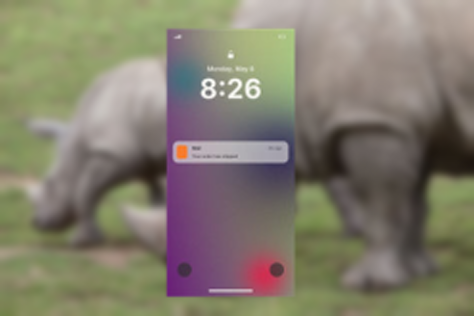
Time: {"hour": 8, "minute": 26}
